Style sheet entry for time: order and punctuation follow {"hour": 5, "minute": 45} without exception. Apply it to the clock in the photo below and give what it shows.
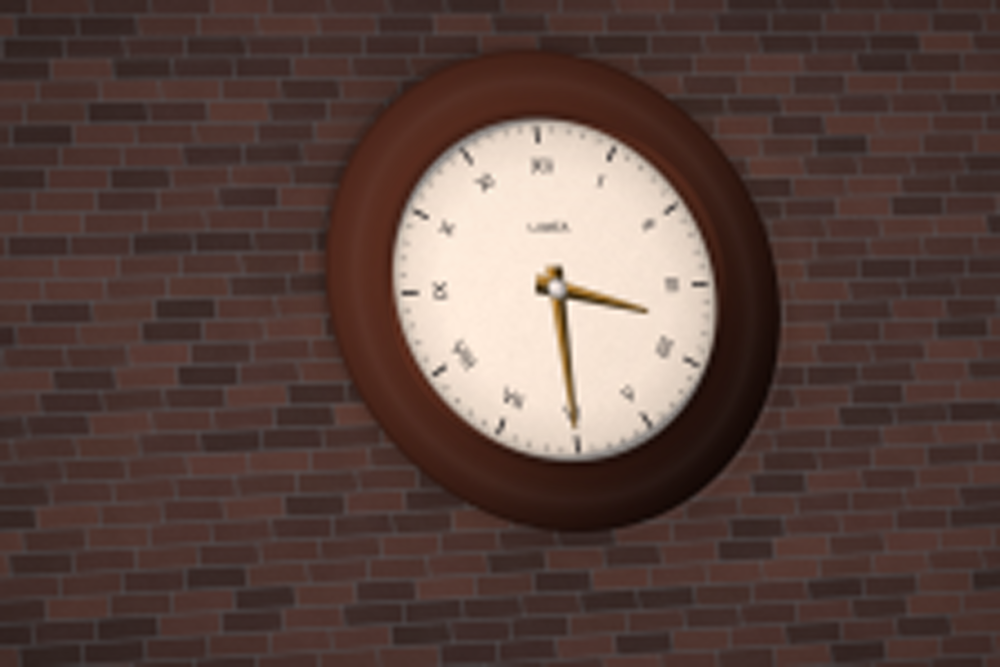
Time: {"hour": 3, "minute": 30}
